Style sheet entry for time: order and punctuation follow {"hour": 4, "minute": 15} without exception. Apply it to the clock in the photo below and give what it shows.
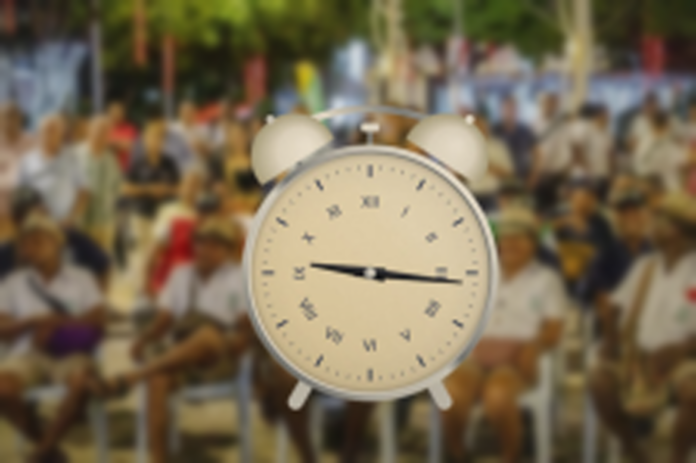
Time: {"hour": 9, "minute": 16}
